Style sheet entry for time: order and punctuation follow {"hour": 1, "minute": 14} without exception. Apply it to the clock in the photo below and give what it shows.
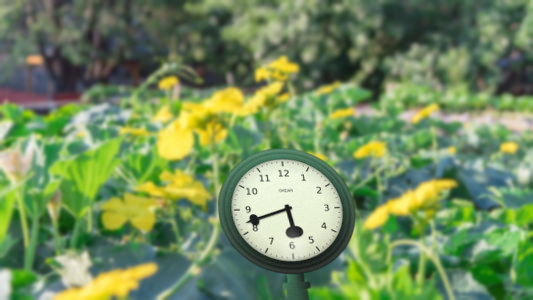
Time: {"hour": 5, "minute": 42}
